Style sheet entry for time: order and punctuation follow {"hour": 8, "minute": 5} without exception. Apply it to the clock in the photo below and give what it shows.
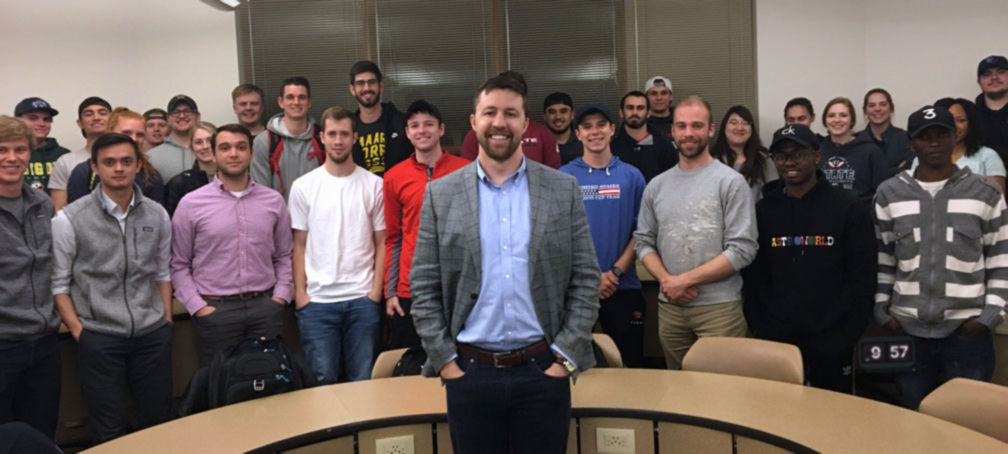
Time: {"hour": 9, "minute": 57}
